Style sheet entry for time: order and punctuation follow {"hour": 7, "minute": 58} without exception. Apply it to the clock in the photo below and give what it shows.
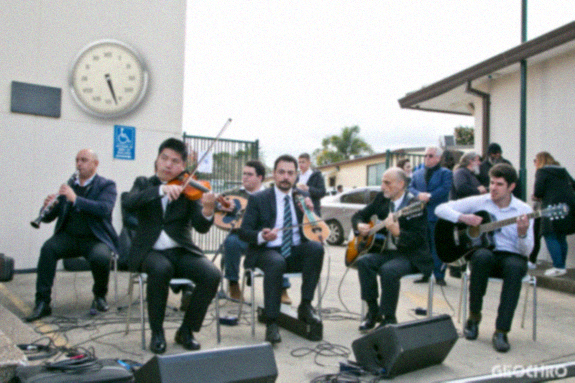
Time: {"hour": 5, "minute": 27}
